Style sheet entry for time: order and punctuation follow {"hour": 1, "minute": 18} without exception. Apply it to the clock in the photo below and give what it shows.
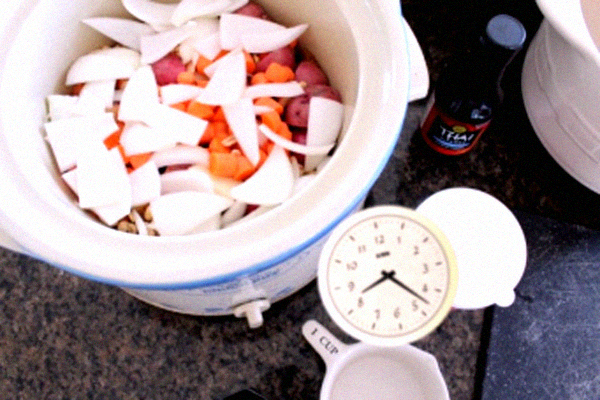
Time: {"hour": 8, "minute": 23}
